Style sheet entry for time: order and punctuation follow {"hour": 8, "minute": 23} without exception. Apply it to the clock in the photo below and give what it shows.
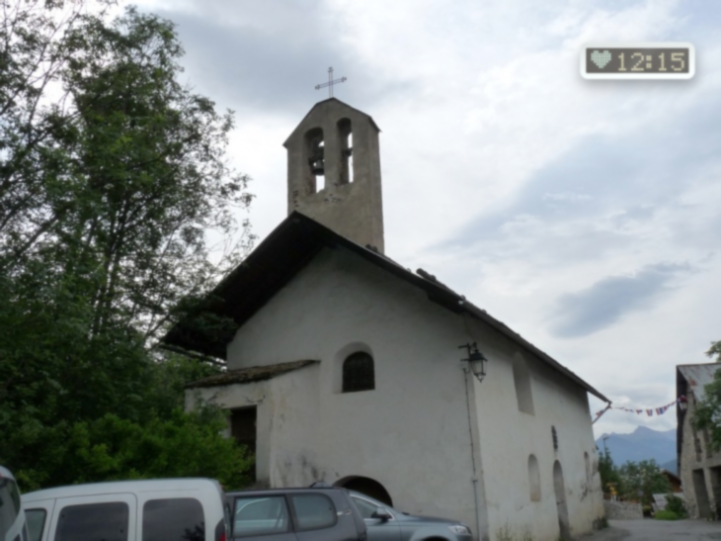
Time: {"hour": 12, "minute": 15}
